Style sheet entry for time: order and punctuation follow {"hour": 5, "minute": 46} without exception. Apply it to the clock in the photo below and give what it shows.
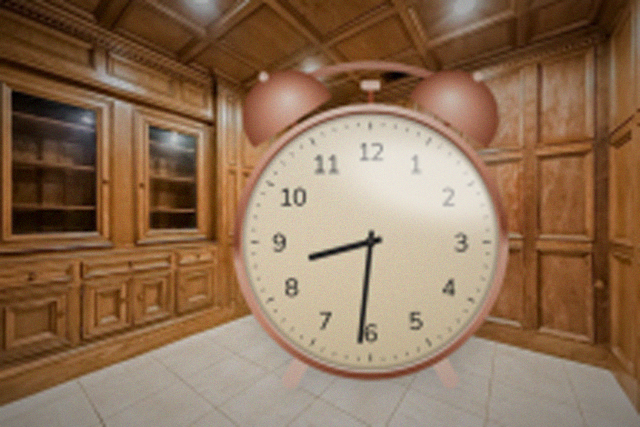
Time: {"hour": 8, "minute": 31}
